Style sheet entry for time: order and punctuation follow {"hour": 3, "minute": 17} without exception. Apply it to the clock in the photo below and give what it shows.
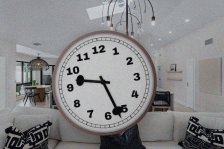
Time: {"hour": 9, "minute": 27}
